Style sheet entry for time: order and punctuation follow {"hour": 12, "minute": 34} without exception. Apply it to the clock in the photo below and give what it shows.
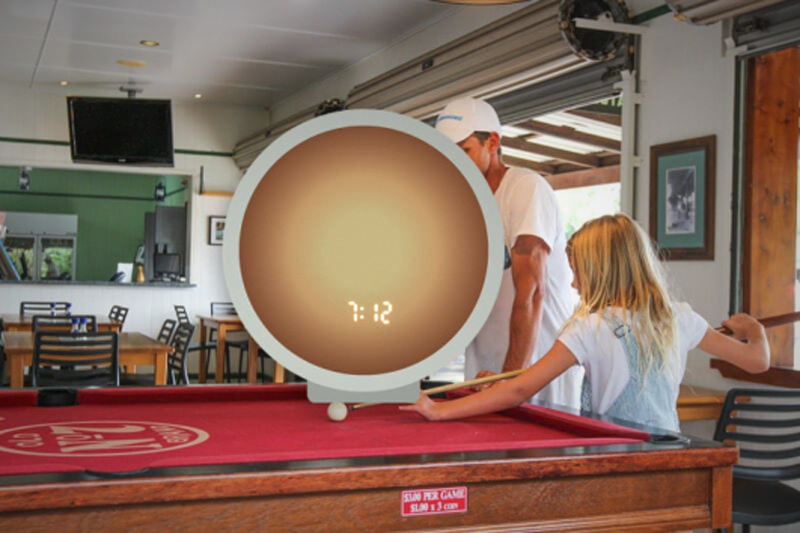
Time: {"hour": 7, "minute": 12}
